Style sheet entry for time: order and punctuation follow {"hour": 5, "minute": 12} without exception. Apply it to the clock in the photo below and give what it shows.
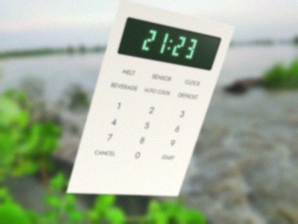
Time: {"hour": 21, "minute": 23}
